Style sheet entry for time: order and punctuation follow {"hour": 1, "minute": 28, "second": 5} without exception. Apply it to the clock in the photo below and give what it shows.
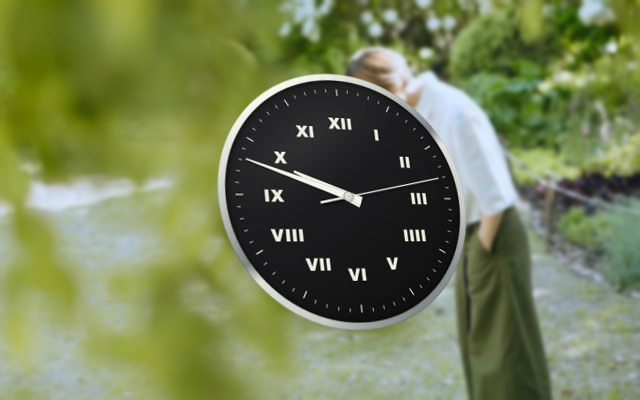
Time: {"hour": 9, "minute": 48, "second": 13}
